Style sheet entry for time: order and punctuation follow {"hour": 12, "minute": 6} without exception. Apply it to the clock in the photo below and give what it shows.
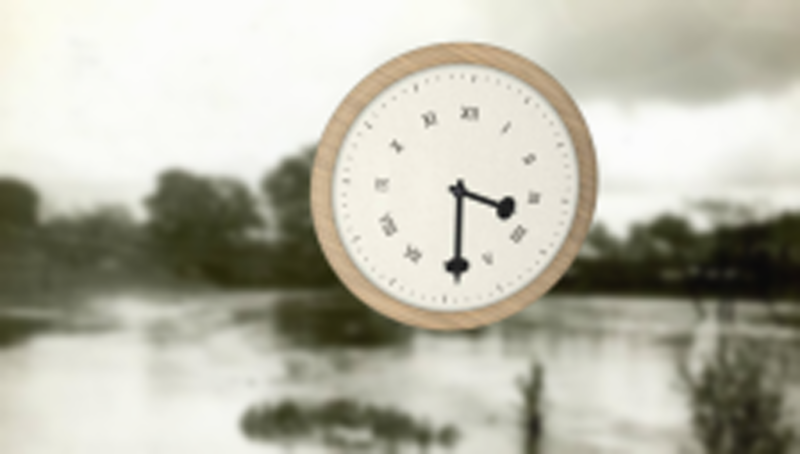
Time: {"hour": 3, "minute": 29}
